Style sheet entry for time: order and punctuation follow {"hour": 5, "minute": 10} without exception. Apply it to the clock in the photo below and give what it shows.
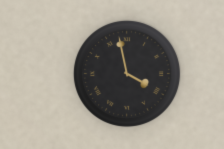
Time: {"hour": 3, "minute": 58}
